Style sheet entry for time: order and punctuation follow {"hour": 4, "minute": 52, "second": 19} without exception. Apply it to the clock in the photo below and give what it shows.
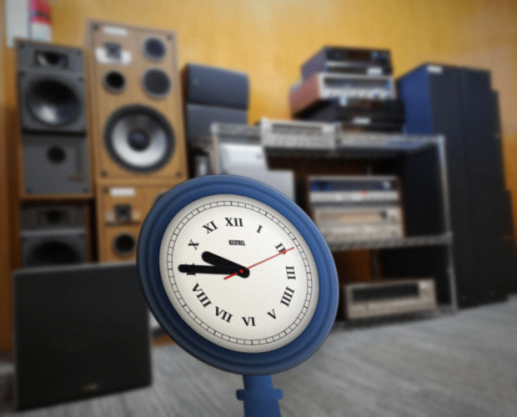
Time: {"hour": 9, "minute": 45, "second": 11}
